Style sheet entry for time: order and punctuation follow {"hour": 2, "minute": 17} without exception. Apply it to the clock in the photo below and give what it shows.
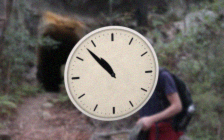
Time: {"hour": 10, "minute": 53}
